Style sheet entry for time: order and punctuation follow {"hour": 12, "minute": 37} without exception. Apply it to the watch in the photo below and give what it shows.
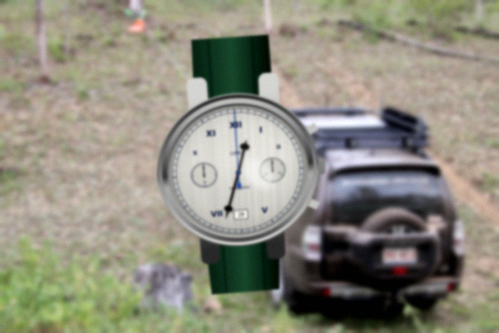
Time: {"hour": 12, "minute": 33}
